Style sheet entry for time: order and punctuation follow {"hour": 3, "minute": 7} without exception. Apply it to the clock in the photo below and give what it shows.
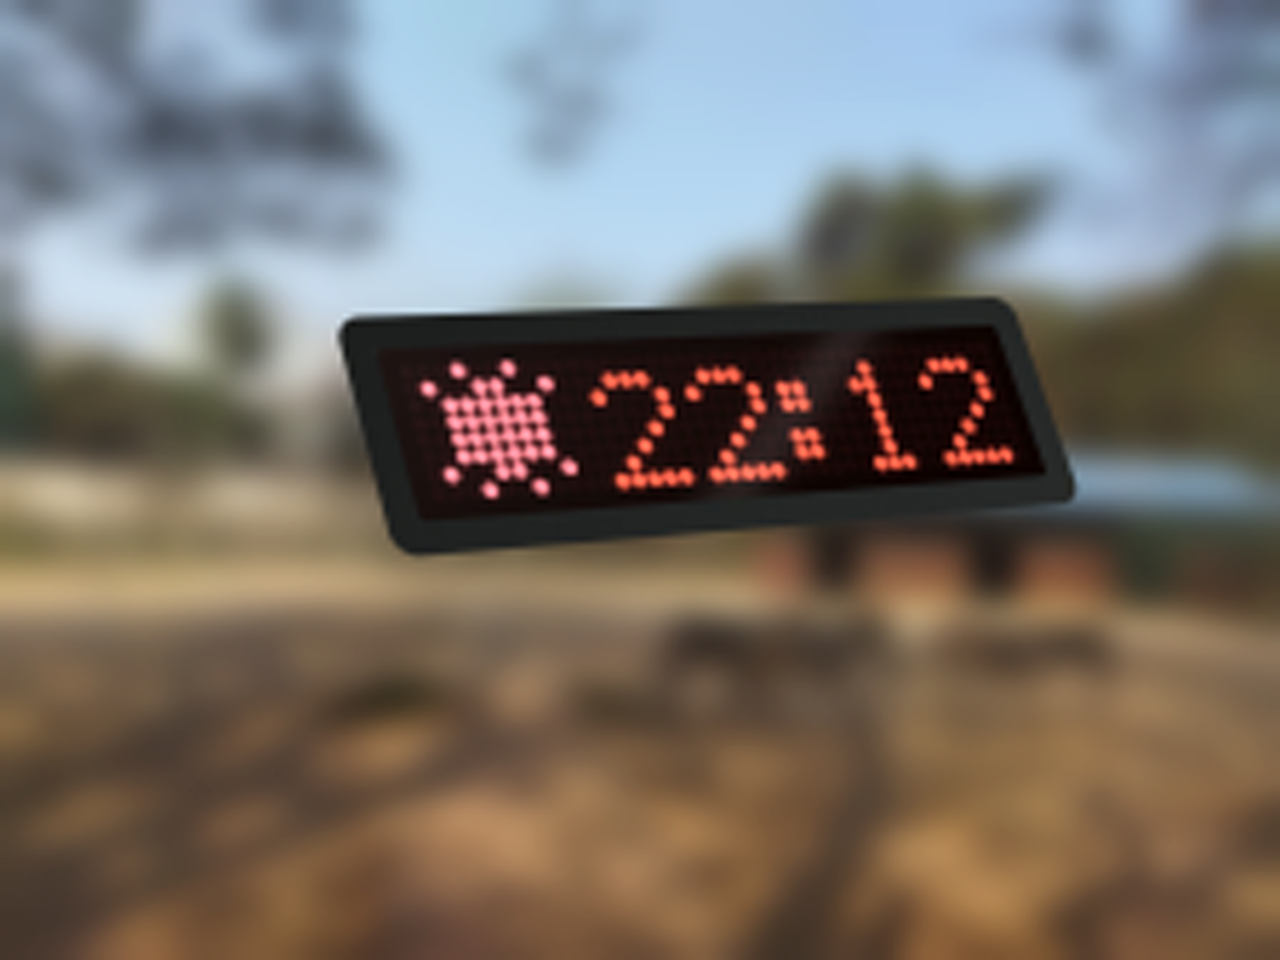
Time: {"hour": 22, "minute": 12}
